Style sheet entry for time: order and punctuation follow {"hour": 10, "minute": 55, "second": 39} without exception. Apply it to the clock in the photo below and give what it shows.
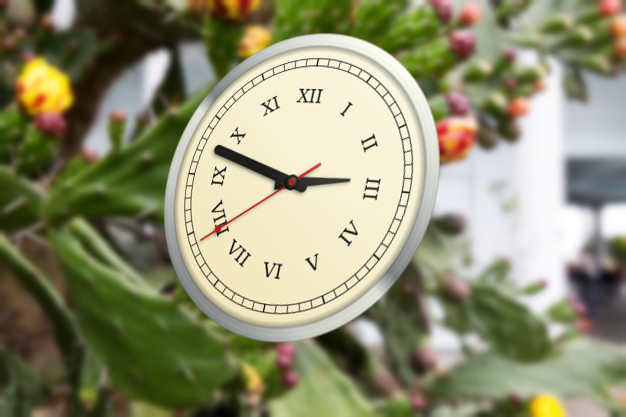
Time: {"hour": 2, "minute": 47, "second": 39}
